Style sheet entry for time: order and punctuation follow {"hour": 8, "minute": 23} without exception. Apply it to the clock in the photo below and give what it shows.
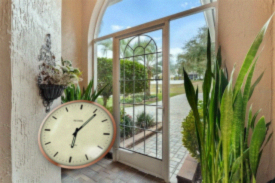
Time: {"hour": 6, "minute": 6}
